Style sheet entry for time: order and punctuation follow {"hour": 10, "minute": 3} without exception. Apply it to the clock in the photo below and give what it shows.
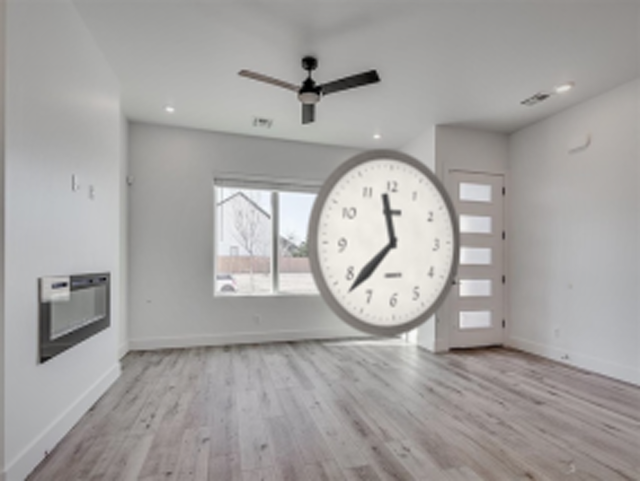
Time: {"hour": 11, "minute": 38}
